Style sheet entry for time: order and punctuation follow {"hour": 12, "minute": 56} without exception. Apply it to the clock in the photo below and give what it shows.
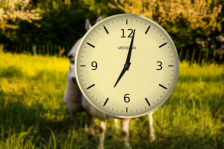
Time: {"hour": 7, "minute": 2}
